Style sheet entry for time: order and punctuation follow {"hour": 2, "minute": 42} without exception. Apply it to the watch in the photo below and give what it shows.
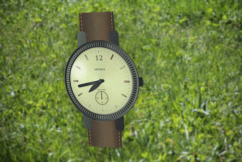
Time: {"hour": 7, "minute": 43}
